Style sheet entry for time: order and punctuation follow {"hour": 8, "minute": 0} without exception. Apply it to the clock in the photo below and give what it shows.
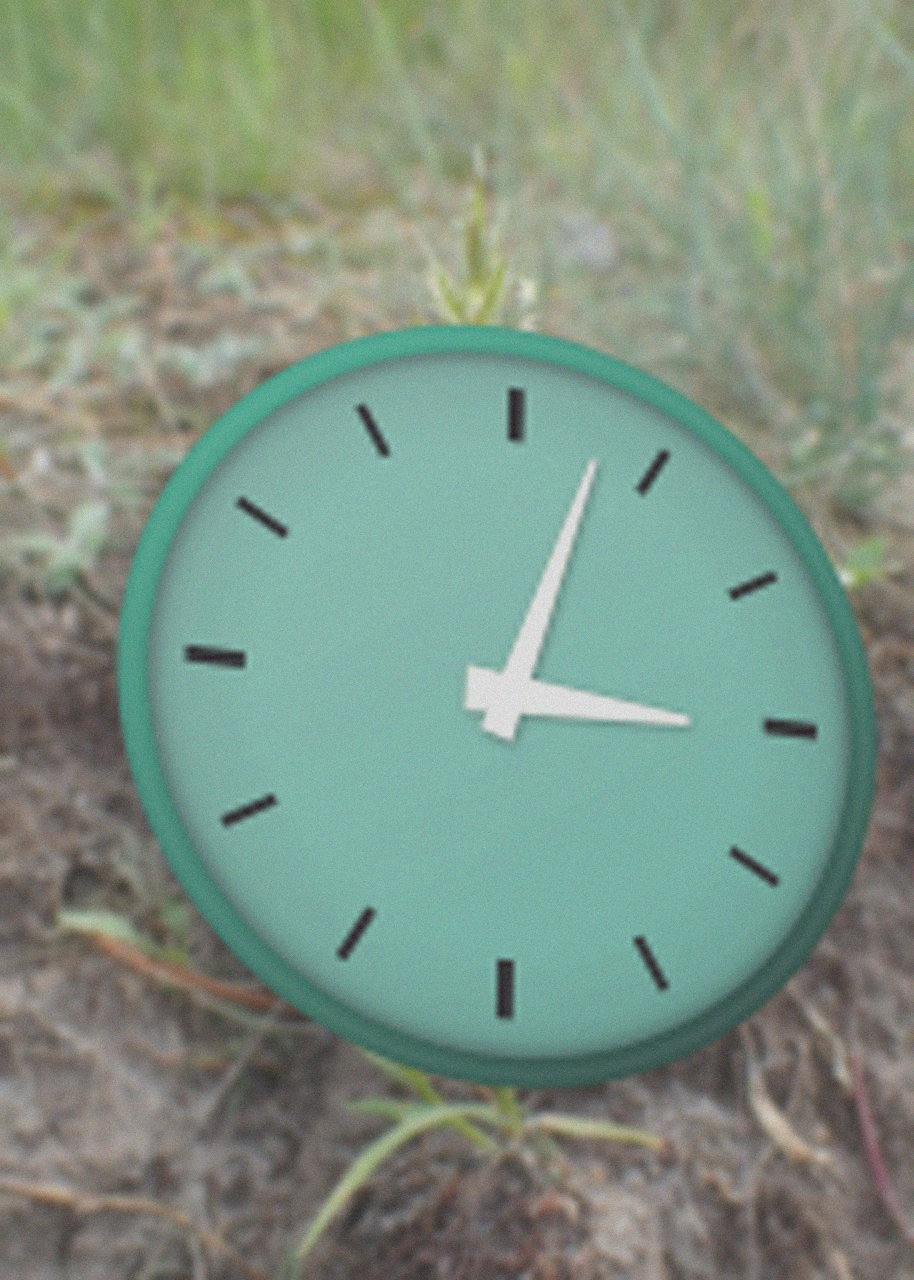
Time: {"hour": 3, "minute": 3}
